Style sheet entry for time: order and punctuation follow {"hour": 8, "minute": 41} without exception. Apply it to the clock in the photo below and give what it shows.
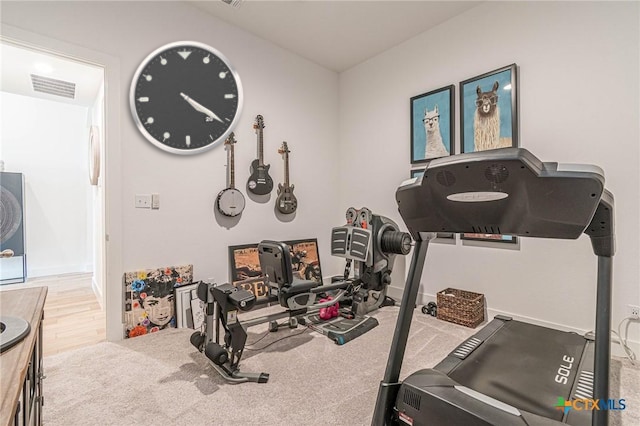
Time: {"hour": 4, "minute": 21}
